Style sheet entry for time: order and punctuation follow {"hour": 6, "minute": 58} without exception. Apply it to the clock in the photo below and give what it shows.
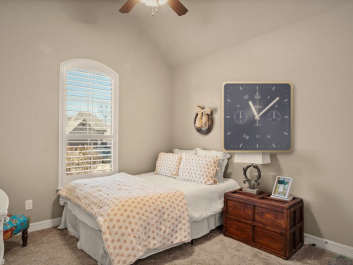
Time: {"hour": 11, "minute": 8}
